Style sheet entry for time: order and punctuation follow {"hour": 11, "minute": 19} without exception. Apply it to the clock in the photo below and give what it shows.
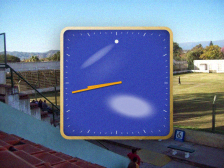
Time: {"hour": 8, "minute": 43}
